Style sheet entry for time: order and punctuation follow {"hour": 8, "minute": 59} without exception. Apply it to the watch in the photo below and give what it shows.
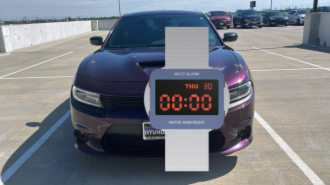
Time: {"hour": 0, "minute": 0}
